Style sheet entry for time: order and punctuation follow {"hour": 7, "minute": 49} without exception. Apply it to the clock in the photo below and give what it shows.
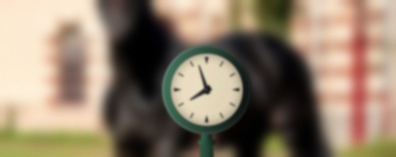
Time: {"hour": 7, "minute": 57}
